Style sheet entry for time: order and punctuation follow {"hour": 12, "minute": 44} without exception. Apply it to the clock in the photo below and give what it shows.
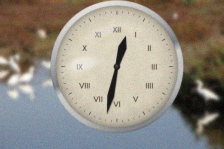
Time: {"hour": 12, "minute": 32}
